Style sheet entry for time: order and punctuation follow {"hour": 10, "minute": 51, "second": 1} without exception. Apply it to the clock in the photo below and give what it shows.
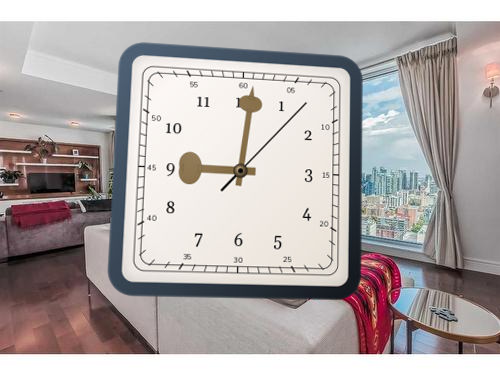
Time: {"hour": 9, "minute": 1, "second": 7}
